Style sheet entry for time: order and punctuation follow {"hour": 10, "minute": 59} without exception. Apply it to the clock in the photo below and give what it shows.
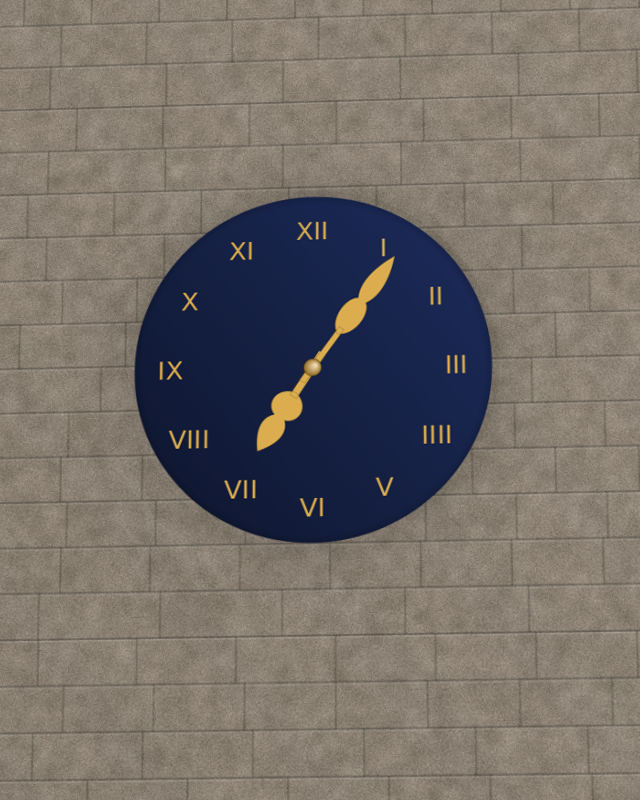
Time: {"hour": 7, "minute": 6}
